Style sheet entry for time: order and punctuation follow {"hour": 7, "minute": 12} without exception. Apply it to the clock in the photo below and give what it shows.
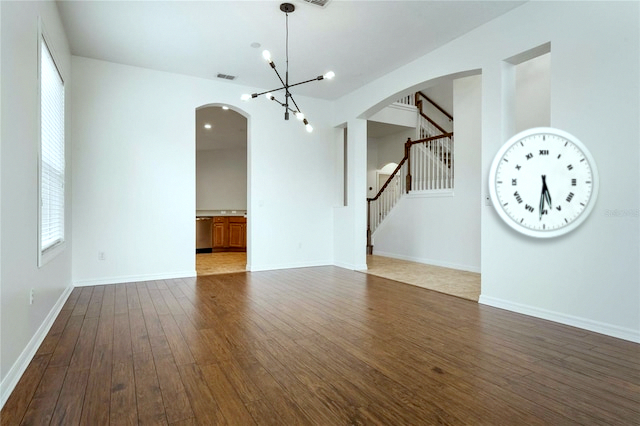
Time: {"hour": 5, "minute": 31}
